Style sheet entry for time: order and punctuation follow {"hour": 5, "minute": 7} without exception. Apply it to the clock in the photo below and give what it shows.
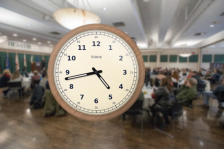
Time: {"hour": 4, "minute": 43}
